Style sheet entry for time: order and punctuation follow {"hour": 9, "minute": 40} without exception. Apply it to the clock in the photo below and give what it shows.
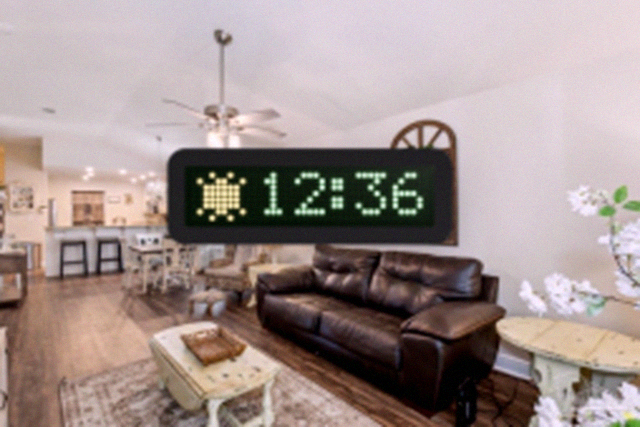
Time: {"hour": 12, "minute": 36}
